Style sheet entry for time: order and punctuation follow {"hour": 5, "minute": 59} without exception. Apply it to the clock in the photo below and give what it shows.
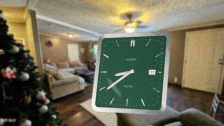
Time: {"hour": 8, "minute": 39}
